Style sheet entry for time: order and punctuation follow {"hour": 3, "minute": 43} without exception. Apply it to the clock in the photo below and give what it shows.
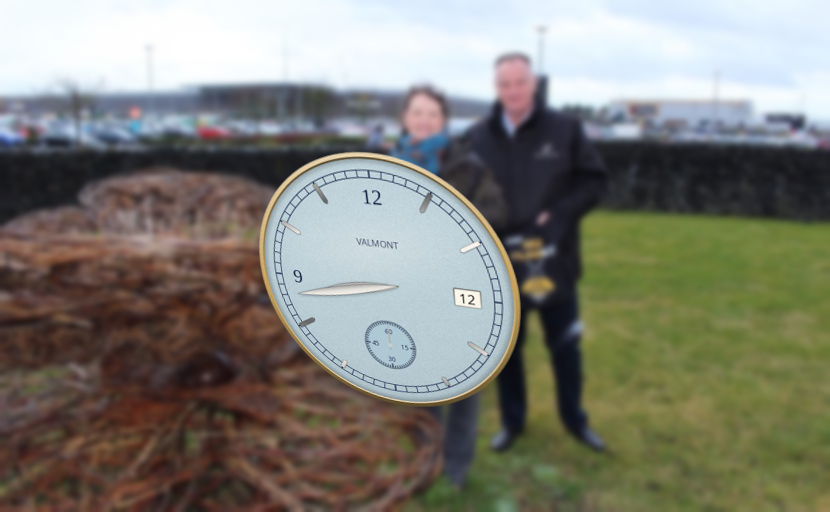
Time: {"hour": 8, "minute": 43}
